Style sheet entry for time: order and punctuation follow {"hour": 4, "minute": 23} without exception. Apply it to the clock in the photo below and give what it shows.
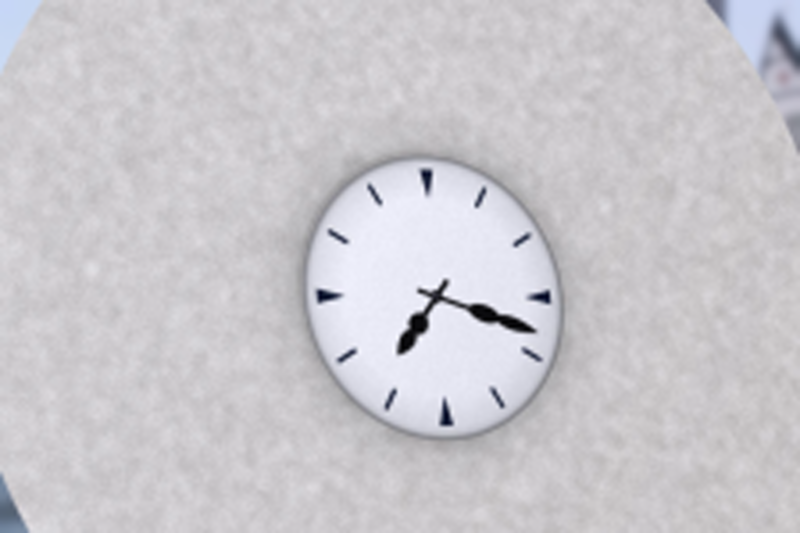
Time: {"hour": 7, "minute": 18}
